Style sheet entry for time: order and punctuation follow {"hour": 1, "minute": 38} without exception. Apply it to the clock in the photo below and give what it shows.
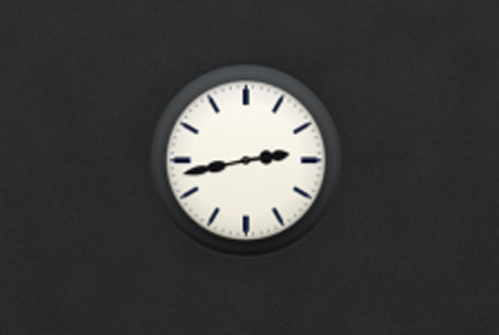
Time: {"hour": 2, "minute": 43}
